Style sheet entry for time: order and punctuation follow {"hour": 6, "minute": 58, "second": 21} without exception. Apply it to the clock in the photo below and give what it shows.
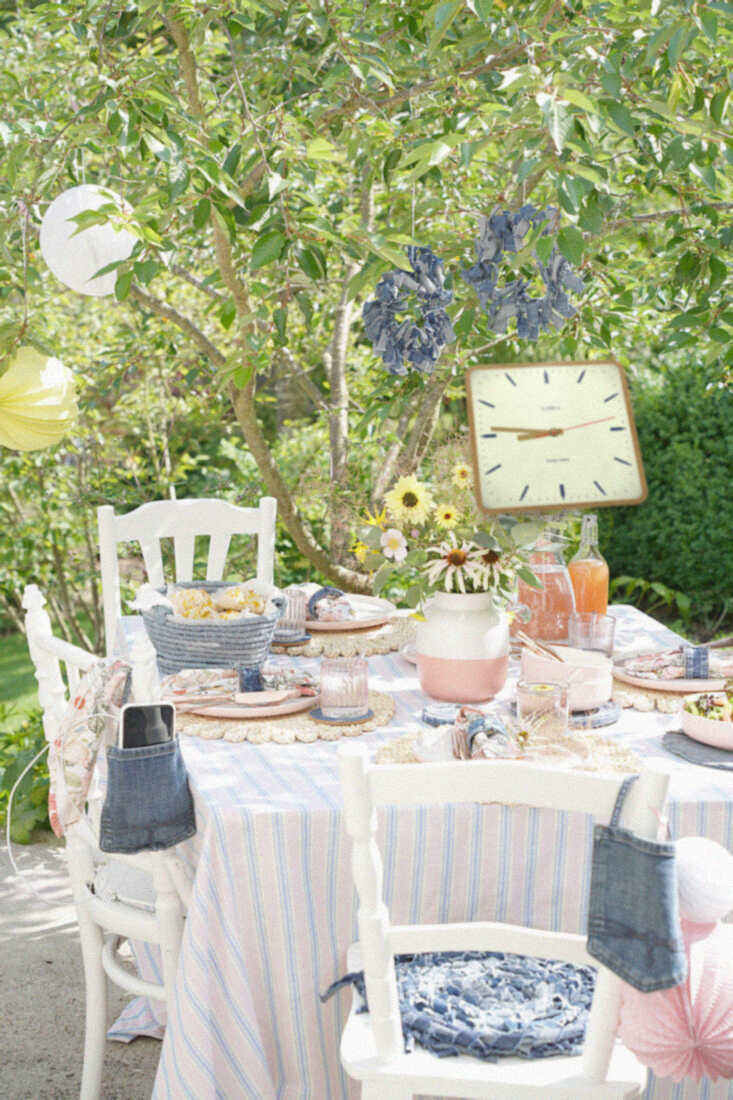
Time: {"hour": 8, "minute": 46, "second": 13}
